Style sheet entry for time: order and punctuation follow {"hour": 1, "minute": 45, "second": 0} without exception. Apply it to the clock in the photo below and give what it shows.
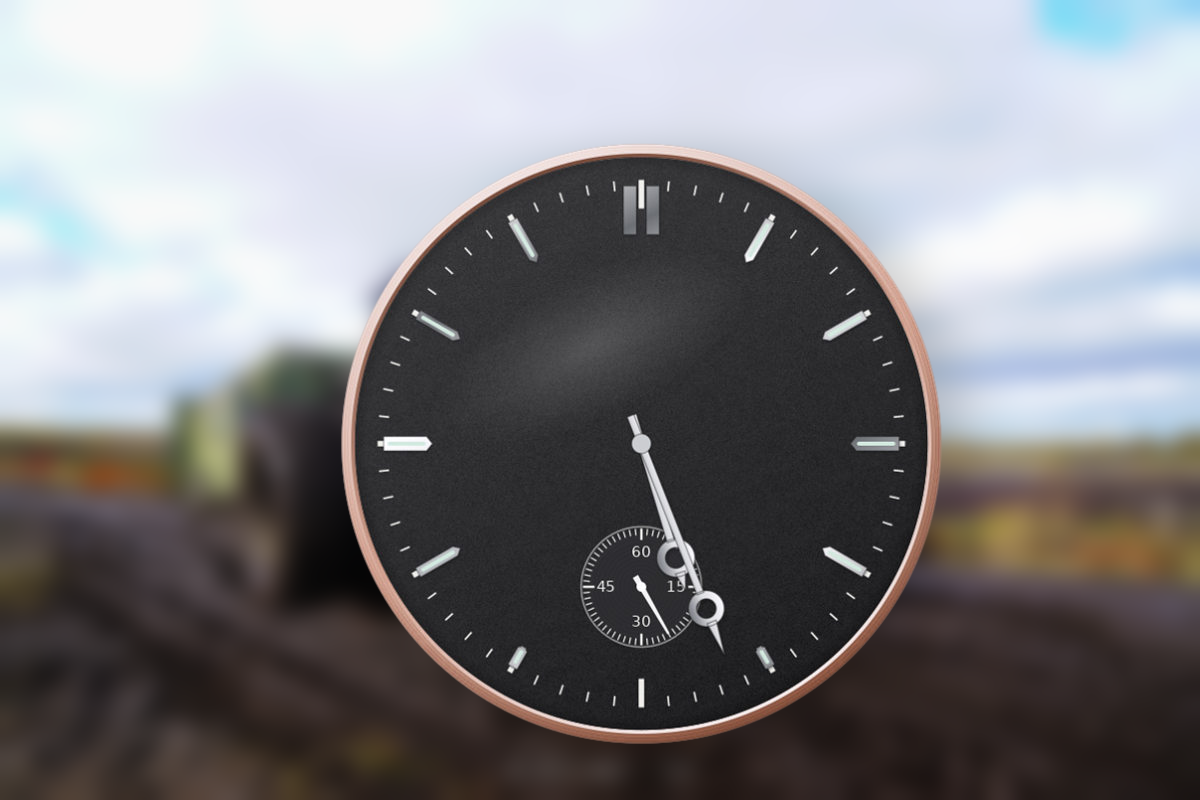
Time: {"hour": 5, "minute": 26, "second": 25}
